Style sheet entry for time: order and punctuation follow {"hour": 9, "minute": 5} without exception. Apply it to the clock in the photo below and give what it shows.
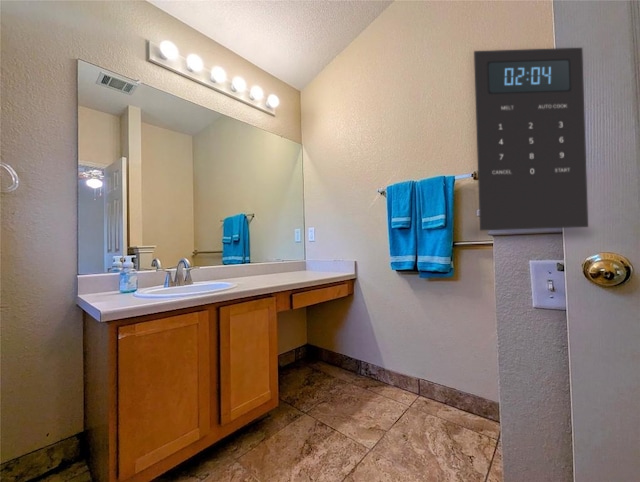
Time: {"hour": 2, "minute": 4}
